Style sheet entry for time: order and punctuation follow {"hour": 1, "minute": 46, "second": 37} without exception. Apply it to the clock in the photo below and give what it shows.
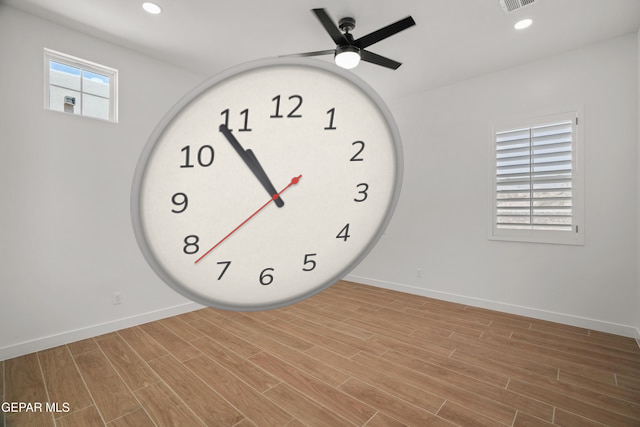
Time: {"hour": 10, "minute": 53, "second": 38}
